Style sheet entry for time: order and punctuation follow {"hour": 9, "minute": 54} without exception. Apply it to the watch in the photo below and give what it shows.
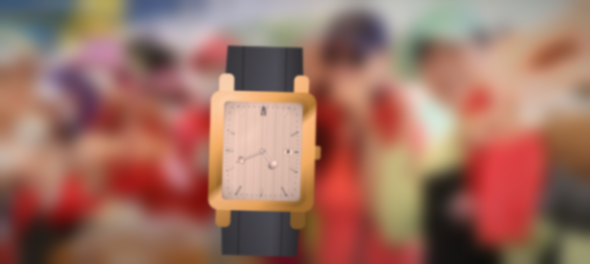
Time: {"hour": 4, "minute": 41}
